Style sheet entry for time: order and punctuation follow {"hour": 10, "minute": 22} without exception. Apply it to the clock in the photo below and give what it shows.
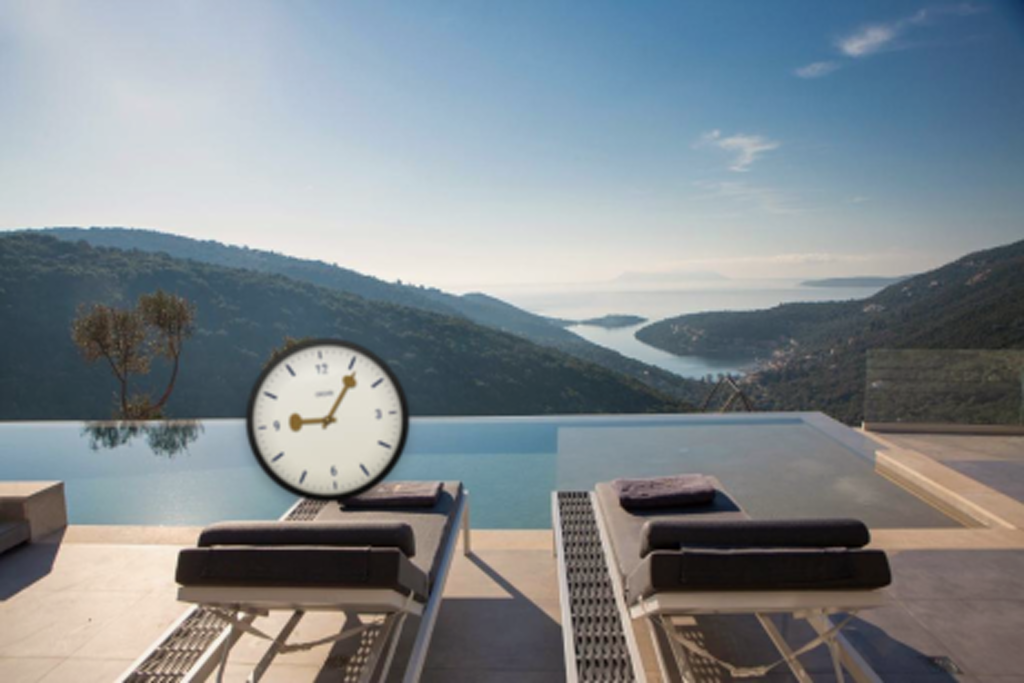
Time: {"hour": 9, "minute": 6}
